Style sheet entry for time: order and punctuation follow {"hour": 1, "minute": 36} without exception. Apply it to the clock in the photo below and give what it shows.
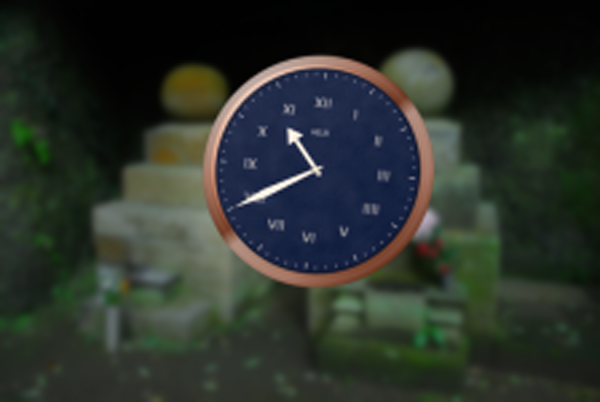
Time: {"hour": 10, "minute": 40}
